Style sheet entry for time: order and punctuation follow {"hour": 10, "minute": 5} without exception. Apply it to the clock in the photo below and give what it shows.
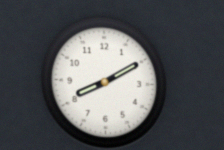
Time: {"hour": 8, "minute": 10}
